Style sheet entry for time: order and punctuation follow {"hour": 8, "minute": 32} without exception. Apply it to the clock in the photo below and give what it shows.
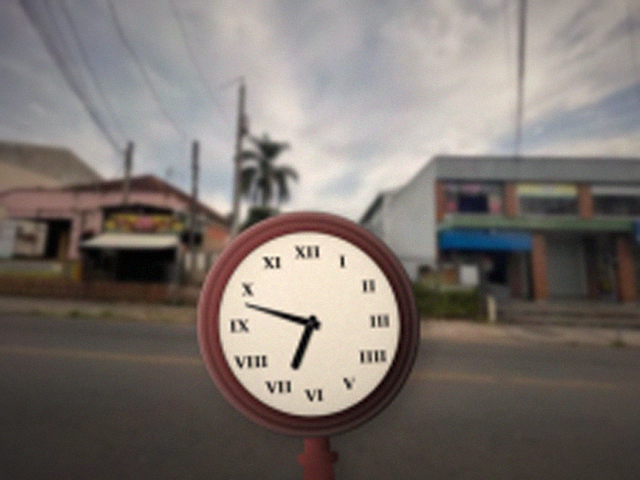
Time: {"hour": 6, "minute": 48}
